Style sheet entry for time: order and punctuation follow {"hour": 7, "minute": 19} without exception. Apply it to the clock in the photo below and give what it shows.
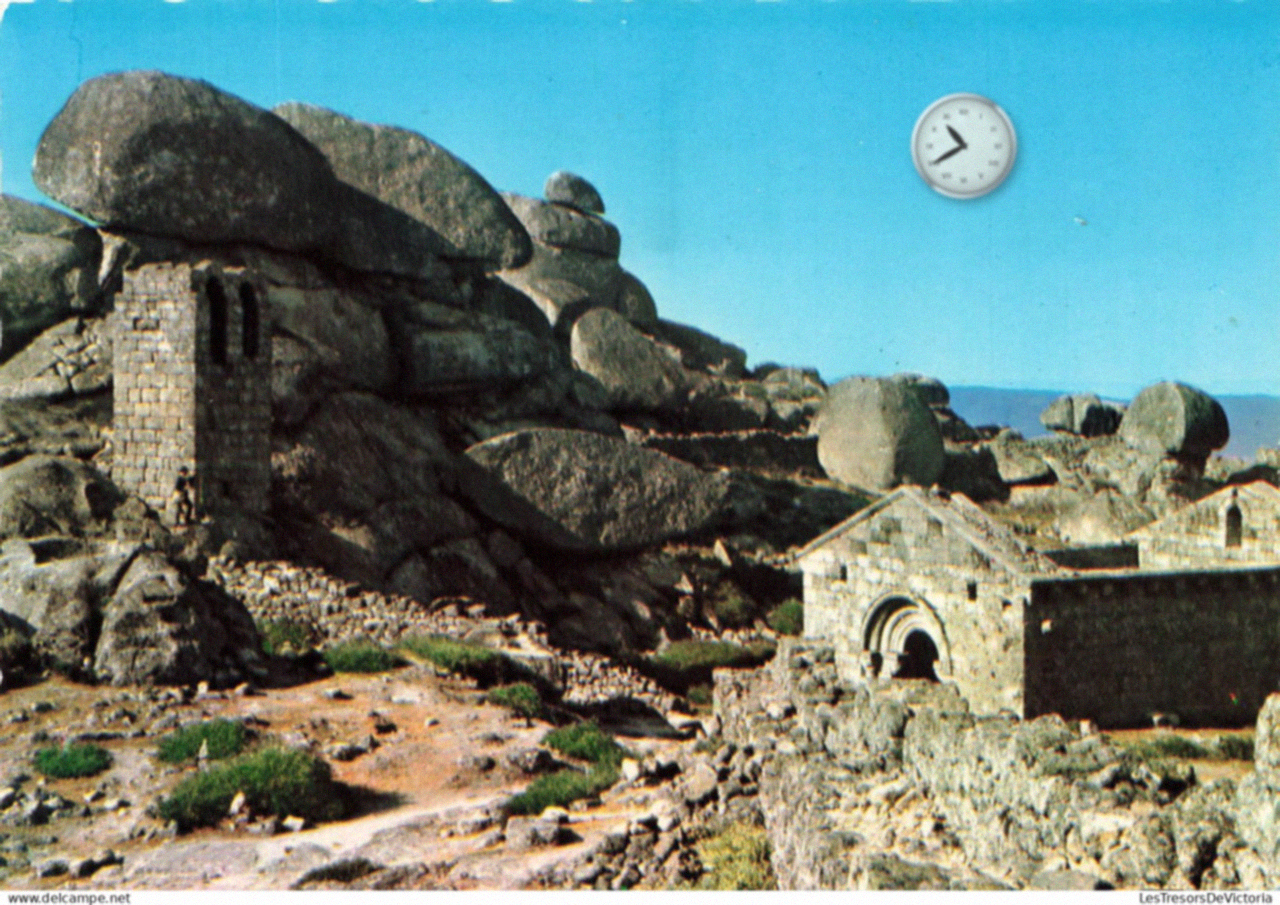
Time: {"hour": 10, "minute": 40}
